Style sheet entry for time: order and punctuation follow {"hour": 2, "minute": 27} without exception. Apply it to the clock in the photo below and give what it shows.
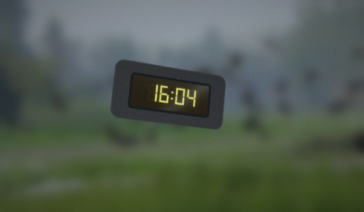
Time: {"hour": 16, "minute": 4}
